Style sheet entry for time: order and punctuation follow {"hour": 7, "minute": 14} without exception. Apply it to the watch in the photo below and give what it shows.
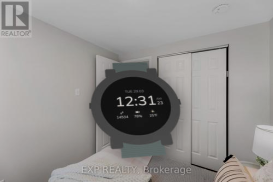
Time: {"hour": 12, "minute": 31}
